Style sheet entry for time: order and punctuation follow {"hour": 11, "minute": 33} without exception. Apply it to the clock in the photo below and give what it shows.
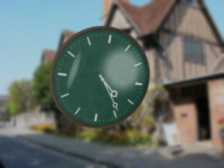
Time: {"hour": 4, "minute": 24}
